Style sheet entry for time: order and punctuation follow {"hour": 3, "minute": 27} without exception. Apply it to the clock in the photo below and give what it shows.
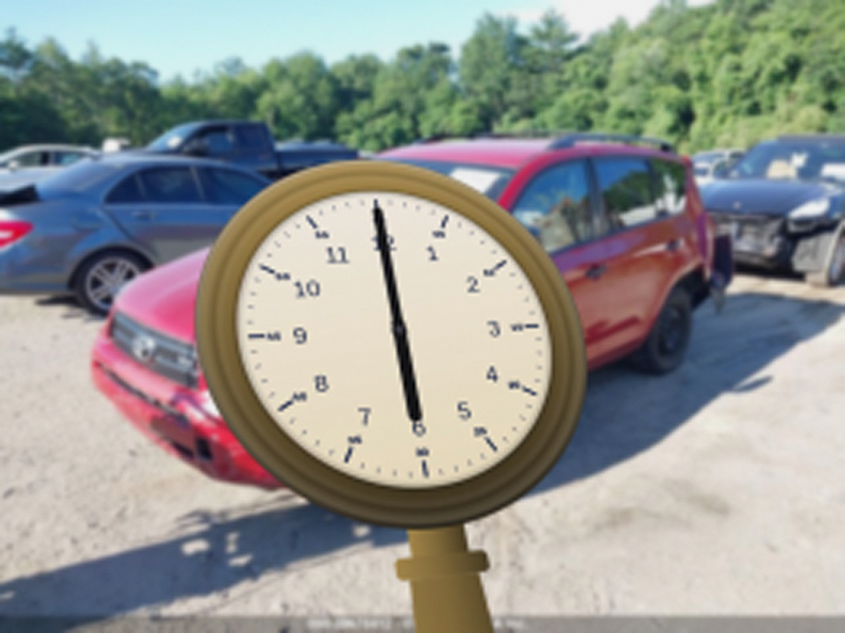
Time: {"hour": 6, "minute": 0}
